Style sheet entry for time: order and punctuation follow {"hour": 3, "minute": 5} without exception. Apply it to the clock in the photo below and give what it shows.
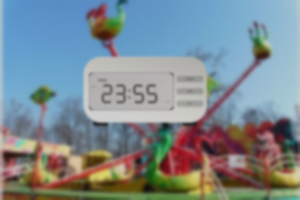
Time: {"hour": 23, "minute": 55}
